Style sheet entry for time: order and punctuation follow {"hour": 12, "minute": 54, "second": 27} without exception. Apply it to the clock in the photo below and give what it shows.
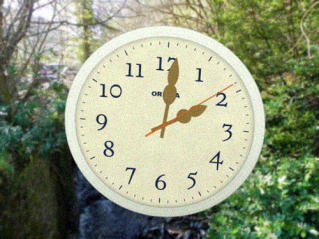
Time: {"hour": 2, "minute": 1, "second": 9}
